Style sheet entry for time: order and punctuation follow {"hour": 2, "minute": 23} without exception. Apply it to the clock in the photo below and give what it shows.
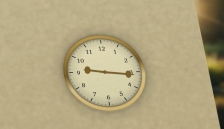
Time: {"hour": 9, "minute": 16}
